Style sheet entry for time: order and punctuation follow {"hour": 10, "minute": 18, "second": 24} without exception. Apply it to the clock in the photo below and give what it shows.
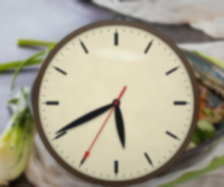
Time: {"hour": 5, "minute": 40, "second": 35}
